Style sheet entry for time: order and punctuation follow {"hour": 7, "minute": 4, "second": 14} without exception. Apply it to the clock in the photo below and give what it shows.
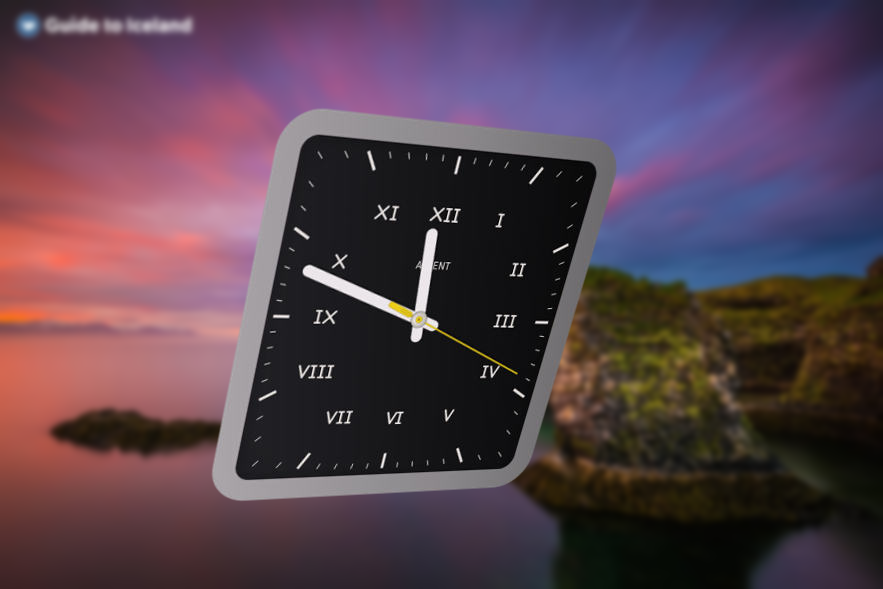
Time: {"hour": 11, "minute": 48, "second": 19}
